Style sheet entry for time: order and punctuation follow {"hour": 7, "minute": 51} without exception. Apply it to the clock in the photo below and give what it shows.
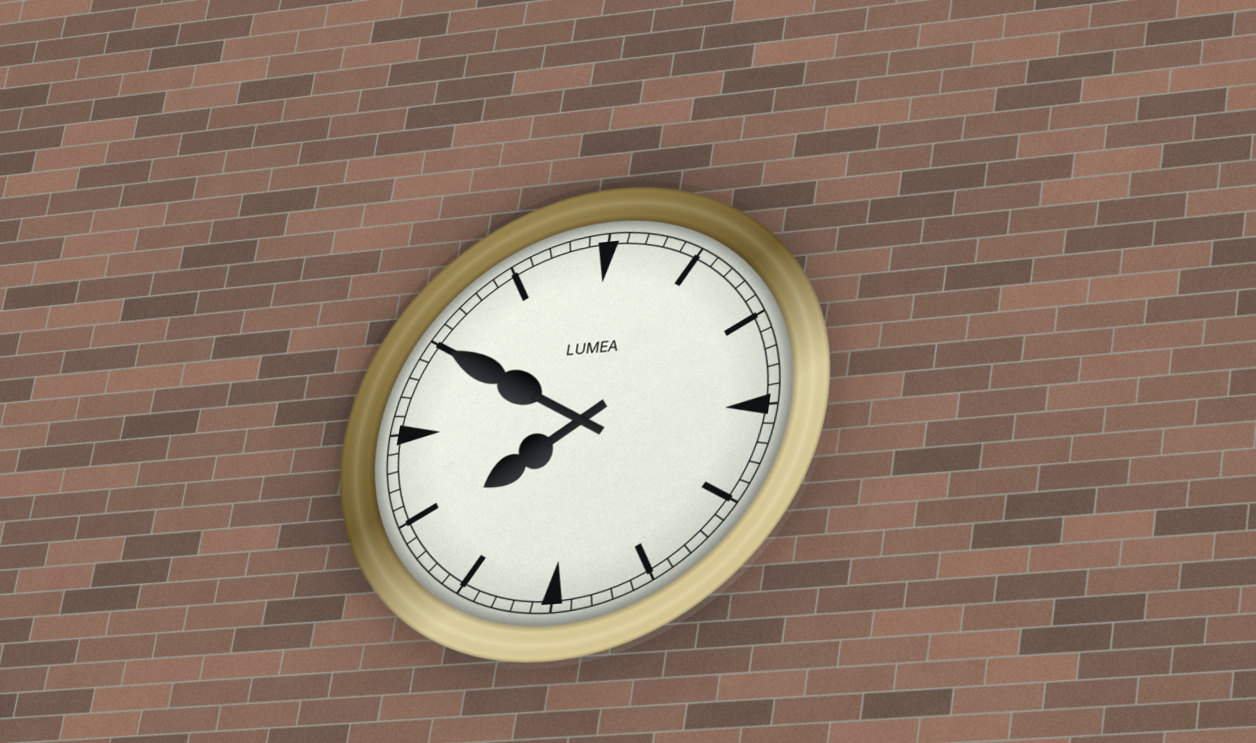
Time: {"hour": 7, "minute": 50}
